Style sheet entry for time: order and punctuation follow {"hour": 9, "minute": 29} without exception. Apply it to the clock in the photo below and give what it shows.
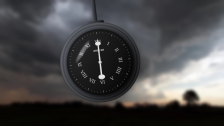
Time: {"hour": 6, "minute": 0}
